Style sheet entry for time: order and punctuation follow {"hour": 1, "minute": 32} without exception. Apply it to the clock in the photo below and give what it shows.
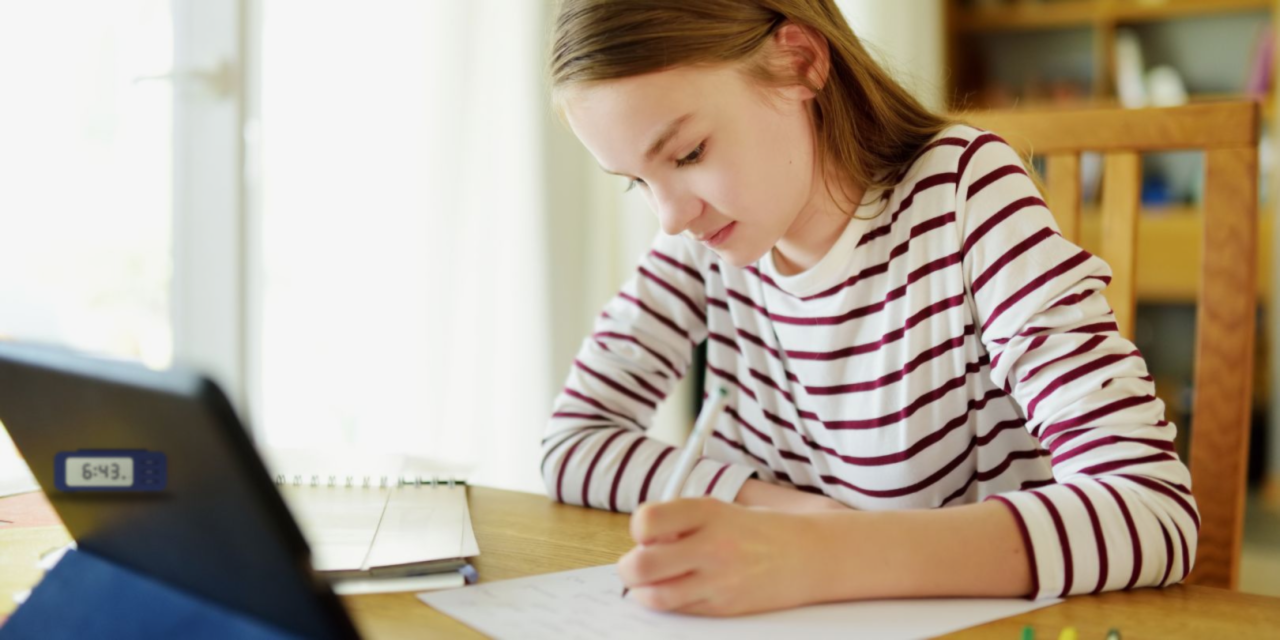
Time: {"hour": 6, "minute": 43}
